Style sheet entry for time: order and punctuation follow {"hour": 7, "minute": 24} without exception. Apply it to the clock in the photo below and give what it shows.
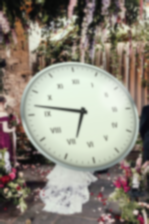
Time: {"hour": 6, "minute": 47}
